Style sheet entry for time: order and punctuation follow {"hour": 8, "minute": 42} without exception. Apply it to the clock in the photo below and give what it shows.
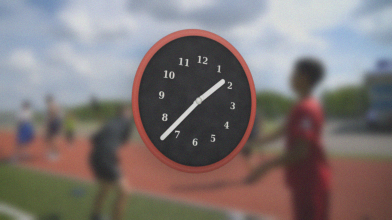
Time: {"hour": 1, "minute": 37}
